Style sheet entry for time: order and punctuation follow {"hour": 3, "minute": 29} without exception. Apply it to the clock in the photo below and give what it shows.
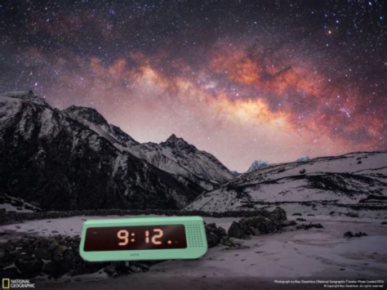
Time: {"hour": 9, "minute": 12}
